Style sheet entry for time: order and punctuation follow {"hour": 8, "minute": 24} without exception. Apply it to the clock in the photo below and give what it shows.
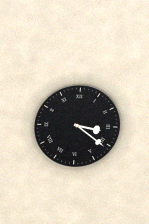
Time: {"hour": 3, "minute": 21}
